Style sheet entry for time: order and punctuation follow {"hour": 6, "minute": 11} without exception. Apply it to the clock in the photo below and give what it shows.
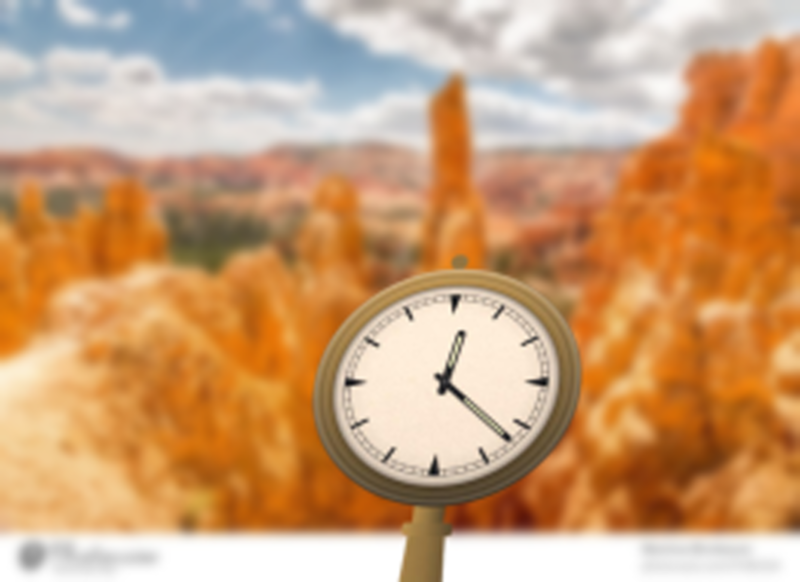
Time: {"hour": 12, "minute": 22}
